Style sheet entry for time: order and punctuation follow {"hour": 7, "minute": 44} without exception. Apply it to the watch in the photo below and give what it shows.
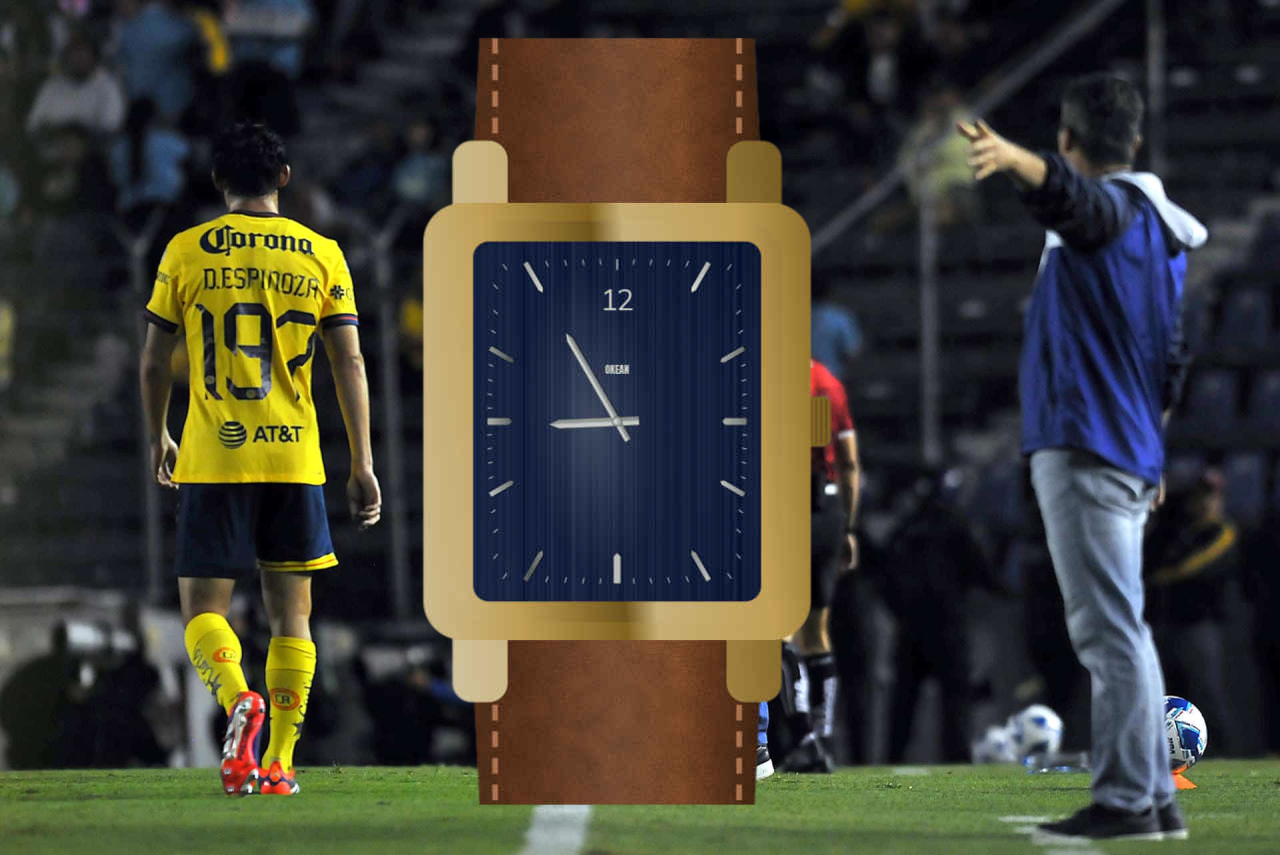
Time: {"hour": 8, "minute": 55}
